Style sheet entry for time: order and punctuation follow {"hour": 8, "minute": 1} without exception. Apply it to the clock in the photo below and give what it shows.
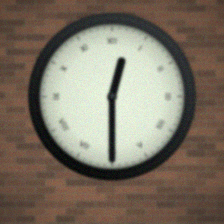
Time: {"hour": 12, "minute": 30}
